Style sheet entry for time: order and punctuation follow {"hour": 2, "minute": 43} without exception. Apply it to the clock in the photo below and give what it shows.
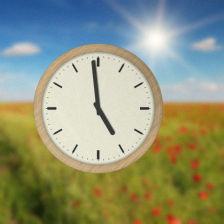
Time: {"hour": 4, "minute": 59}
